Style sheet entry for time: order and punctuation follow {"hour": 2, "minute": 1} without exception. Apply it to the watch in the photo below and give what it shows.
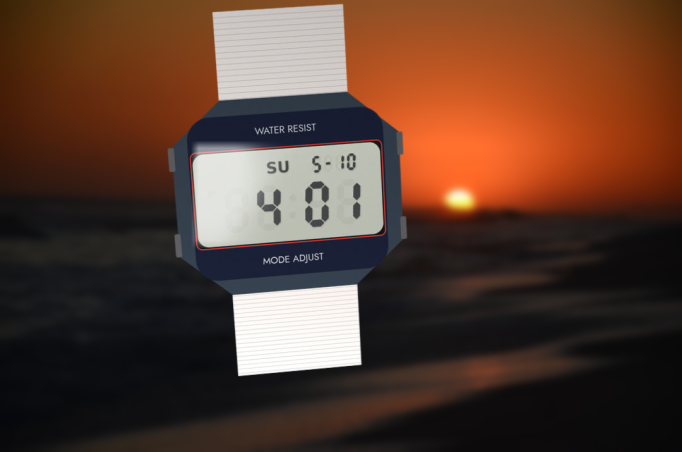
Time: {"hour": 4, "minute": 1}
